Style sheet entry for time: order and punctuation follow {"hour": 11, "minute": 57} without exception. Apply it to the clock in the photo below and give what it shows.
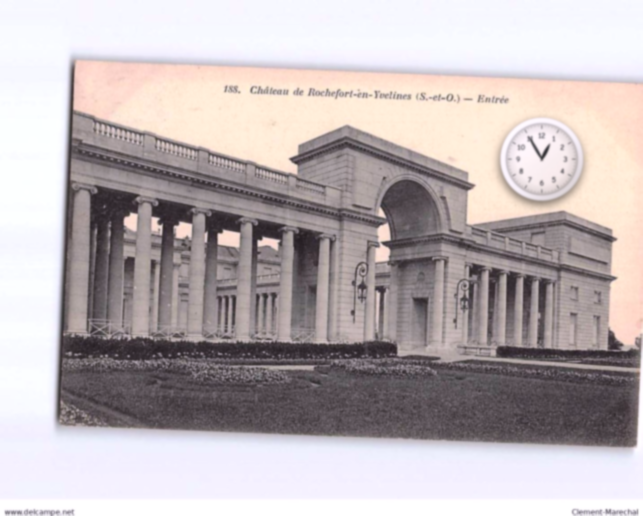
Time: {"hour": 12, "minute": 55}
